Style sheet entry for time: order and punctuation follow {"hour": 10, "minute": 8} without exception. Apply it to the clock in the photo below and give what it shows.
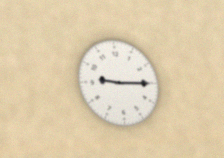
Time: {"hour": 9, "minute": 15}
